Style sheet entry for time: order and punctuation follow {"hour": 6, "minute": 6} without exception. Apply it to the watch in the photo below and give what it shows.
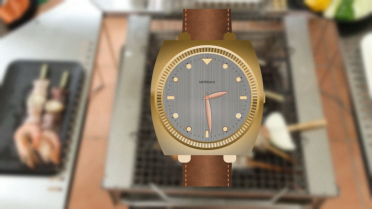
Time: {"hour": 2, "minute": 29}
